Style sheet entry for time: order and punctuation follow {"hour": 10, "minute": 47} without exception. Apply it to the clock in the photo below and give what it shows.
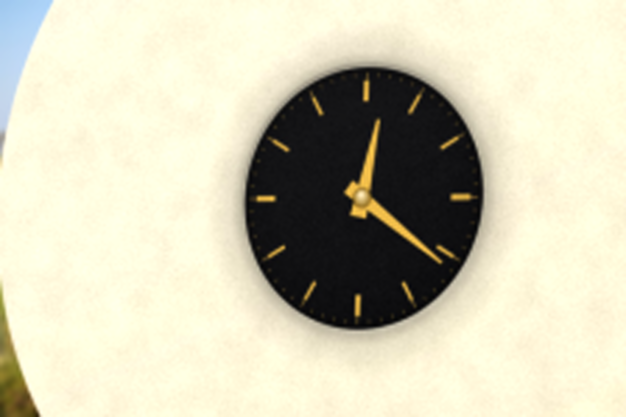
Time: {"hour": 12, "minute": 21}
